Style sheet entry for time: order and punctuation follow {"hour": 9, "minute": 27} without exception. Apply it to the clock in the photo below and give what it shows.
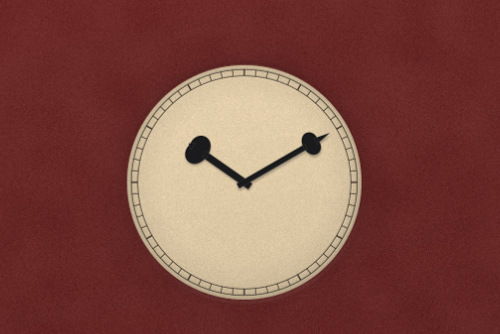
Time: {"hour": 10, "minute": 10}
